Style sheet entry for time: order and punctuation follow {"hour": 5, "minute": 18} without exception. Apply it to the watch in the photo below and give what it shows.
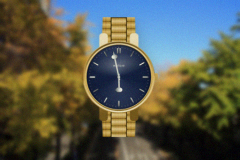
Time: {"hour": 5, "minute": 58}
